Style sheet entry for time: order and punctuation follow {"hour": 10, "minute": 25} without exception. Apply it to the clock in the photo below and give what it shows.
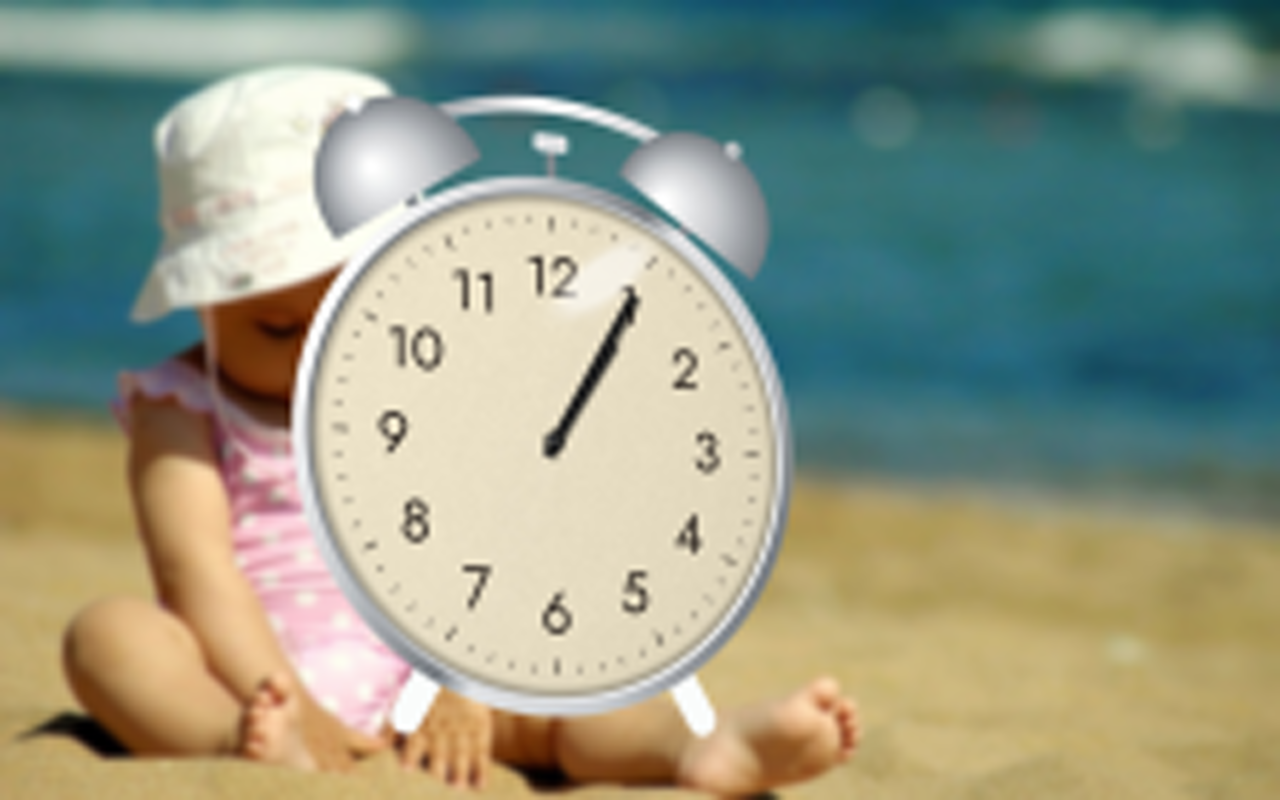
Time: {"hour": 1, "minute": 5}
